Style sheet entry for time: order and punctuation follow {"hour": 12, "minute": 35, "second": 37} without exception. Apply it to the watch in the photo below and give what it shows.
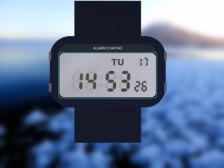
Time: {"hour": 14, "minute": 53, "second": 26}
